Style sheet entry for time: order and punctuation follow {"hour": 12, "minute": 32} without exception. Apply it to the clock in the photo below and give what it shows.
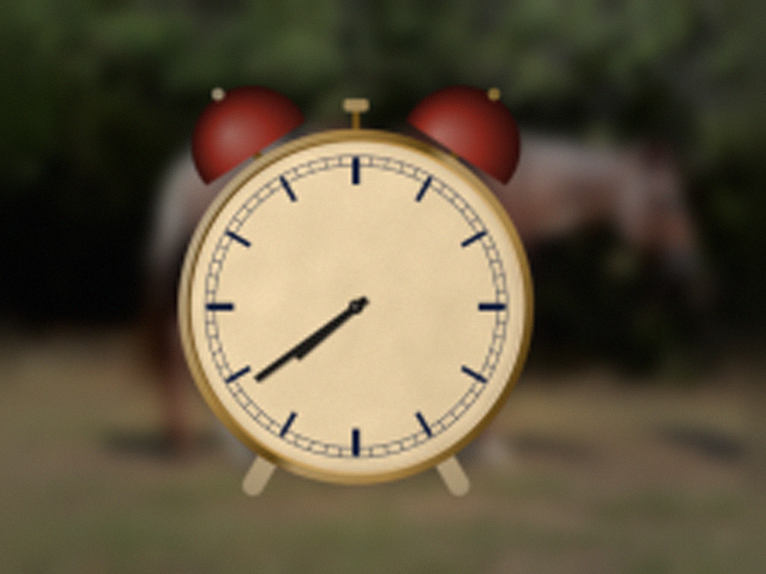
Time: {"hour": 7, "minute": 39}
